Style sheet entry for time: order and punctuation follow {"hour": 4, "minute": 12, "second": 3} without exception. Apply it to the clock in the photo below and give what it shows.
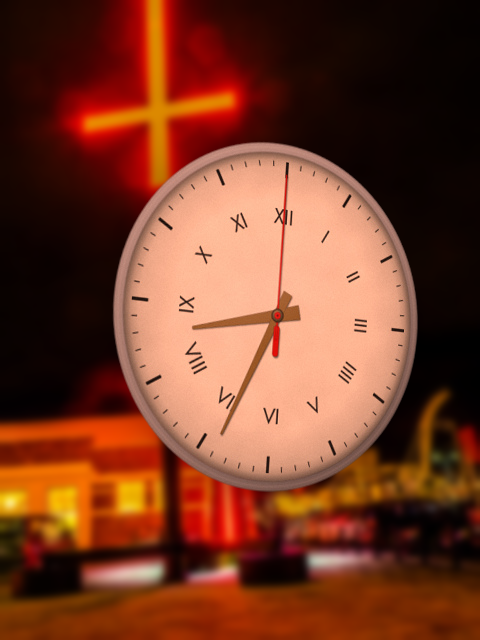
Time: {"hour": 8, "minute": 34, "second": 0}
